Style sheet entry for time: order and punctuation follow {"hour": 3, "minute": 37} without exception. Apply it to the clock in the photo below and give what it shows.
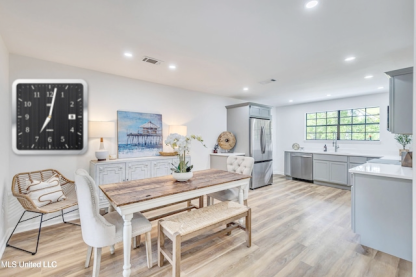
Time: {"hour": 7, "minute": 2}
